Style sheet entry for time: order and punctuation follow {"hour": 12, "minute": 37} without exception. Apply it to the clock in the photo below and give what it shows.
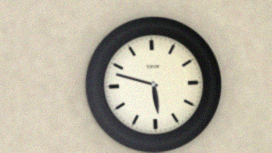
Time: {"hour": 5, "minute": 48}
